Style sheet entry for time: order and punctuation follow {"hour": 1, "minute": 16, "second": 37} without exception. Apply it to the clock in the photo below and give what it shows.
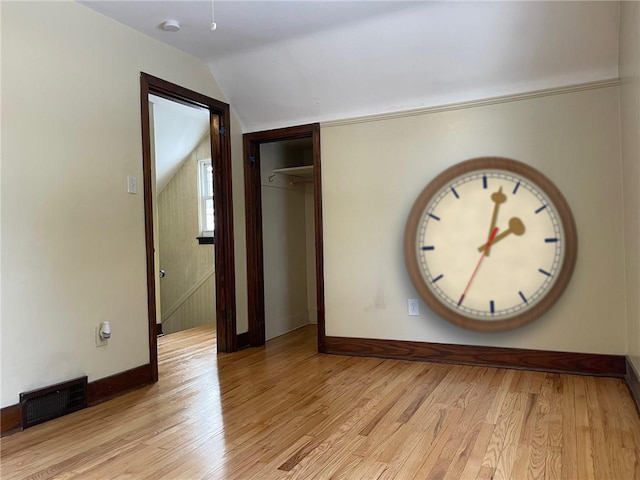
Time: {"hour": 2, "minute": 2, "second": 35}
